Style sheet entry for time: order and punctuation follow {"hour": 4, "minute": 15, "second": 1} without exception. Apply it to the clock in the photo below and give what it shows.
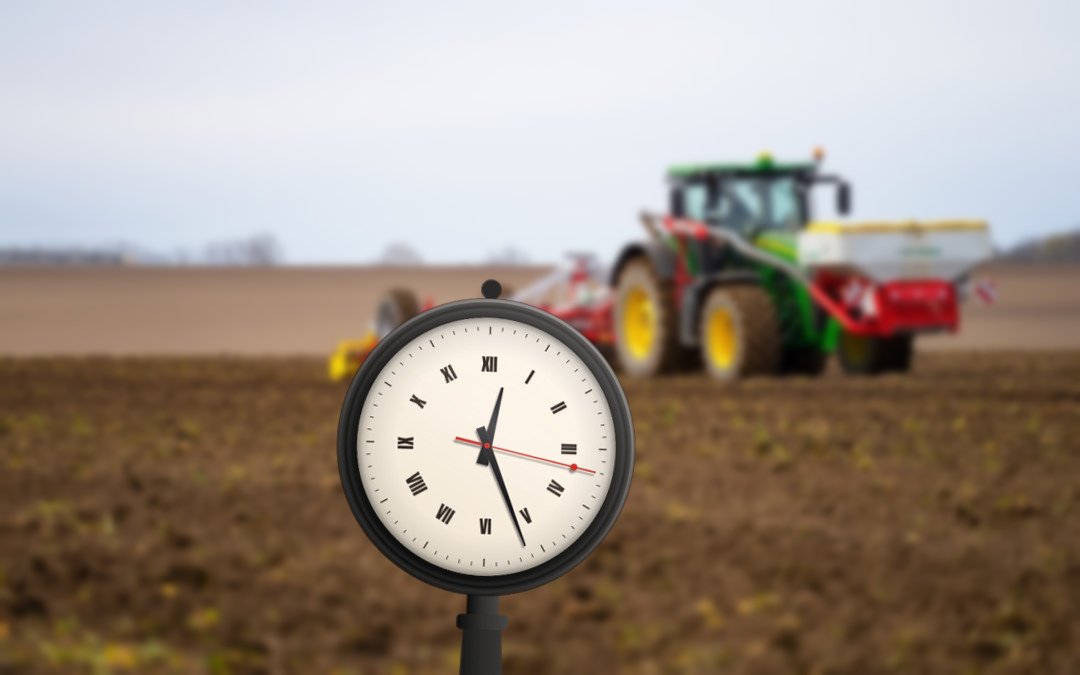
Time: {"hour": 12, "minute": 26, "second": 17}
